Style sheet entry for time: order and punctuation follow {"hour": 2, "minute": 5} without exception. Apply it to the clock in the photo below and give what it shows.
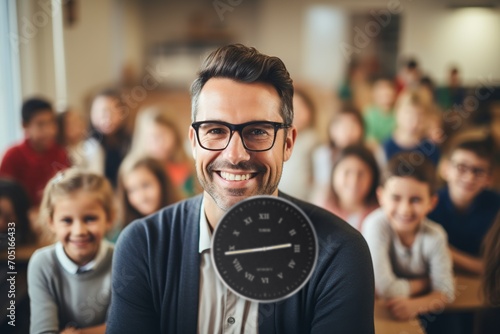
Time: {"hour": 2, "minute": 44}
